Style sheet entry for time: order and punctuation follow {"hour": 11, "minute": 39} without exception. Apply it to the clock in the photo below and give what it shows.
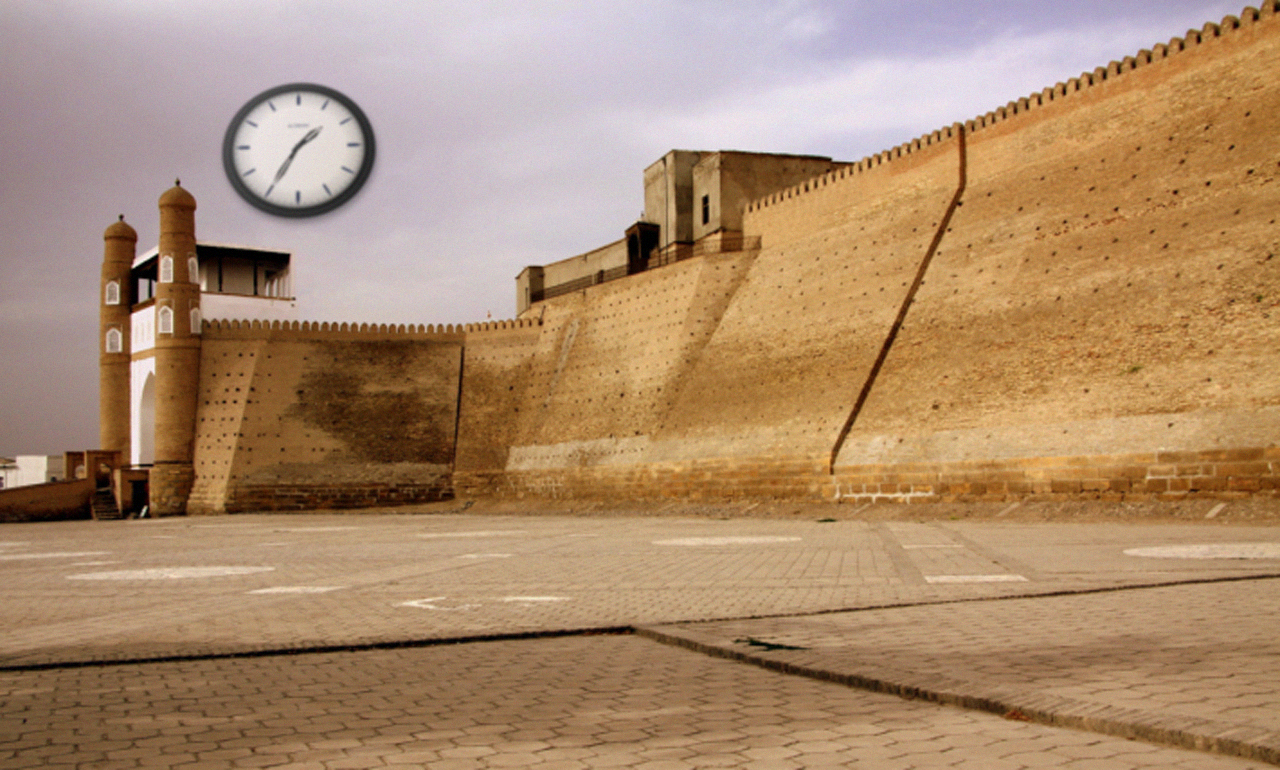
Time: {"hour": 1, "minute": 35}
